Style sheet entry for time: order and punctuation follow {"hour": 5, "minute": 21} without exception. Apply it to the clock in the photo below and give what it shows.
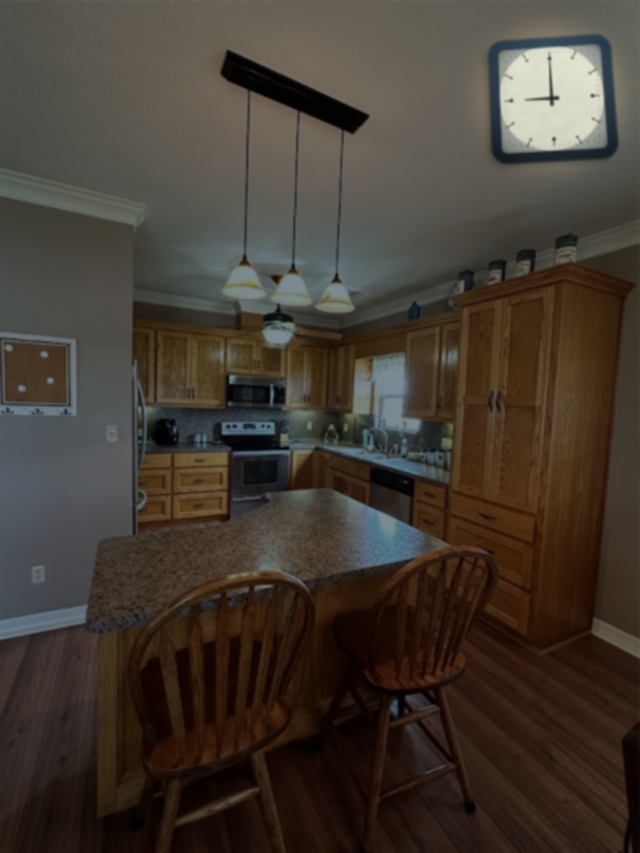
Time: {"hour": 9, "minute": 0}
